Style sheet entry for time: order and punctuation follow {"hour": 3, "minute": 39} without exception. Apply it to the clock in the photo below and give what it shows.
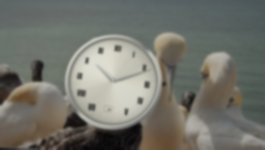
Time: {"hour": 10, "minute": 11}
